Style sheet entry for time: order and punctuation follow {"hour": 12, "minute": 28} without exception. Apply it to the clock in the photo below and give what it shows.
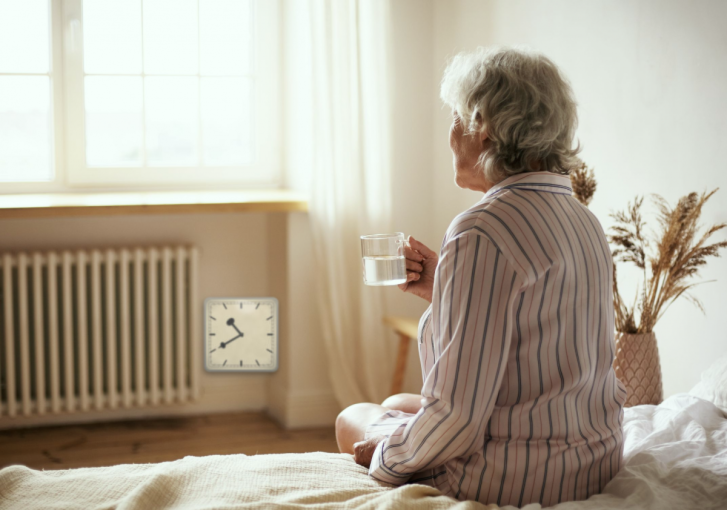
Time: {"hour": 10, "minute": 40}
